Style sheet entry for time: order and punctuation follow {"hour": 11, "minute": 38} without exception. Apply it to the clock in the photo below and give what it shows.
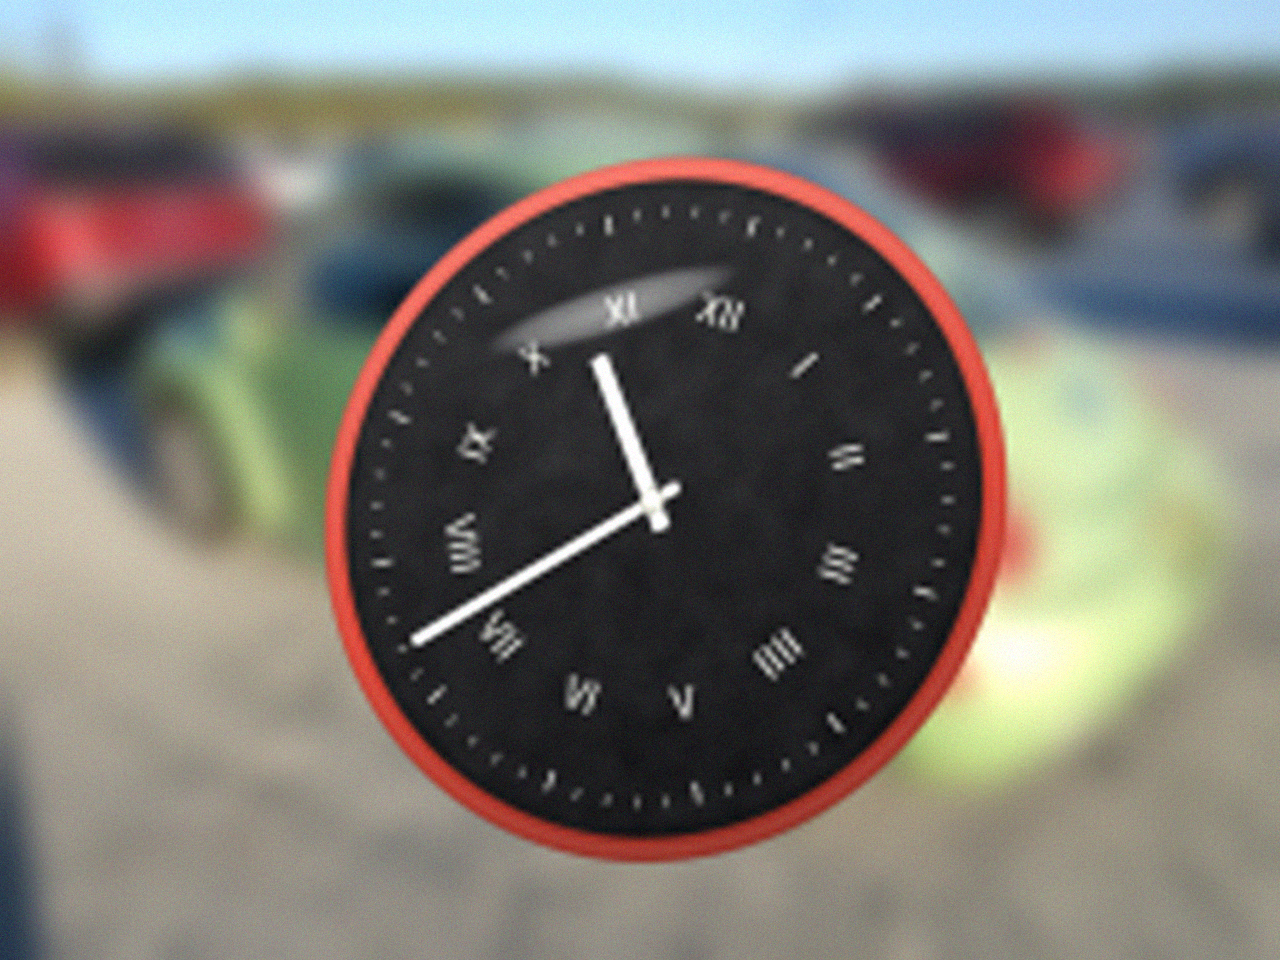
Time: {"hour": 10, "minute": 37}
